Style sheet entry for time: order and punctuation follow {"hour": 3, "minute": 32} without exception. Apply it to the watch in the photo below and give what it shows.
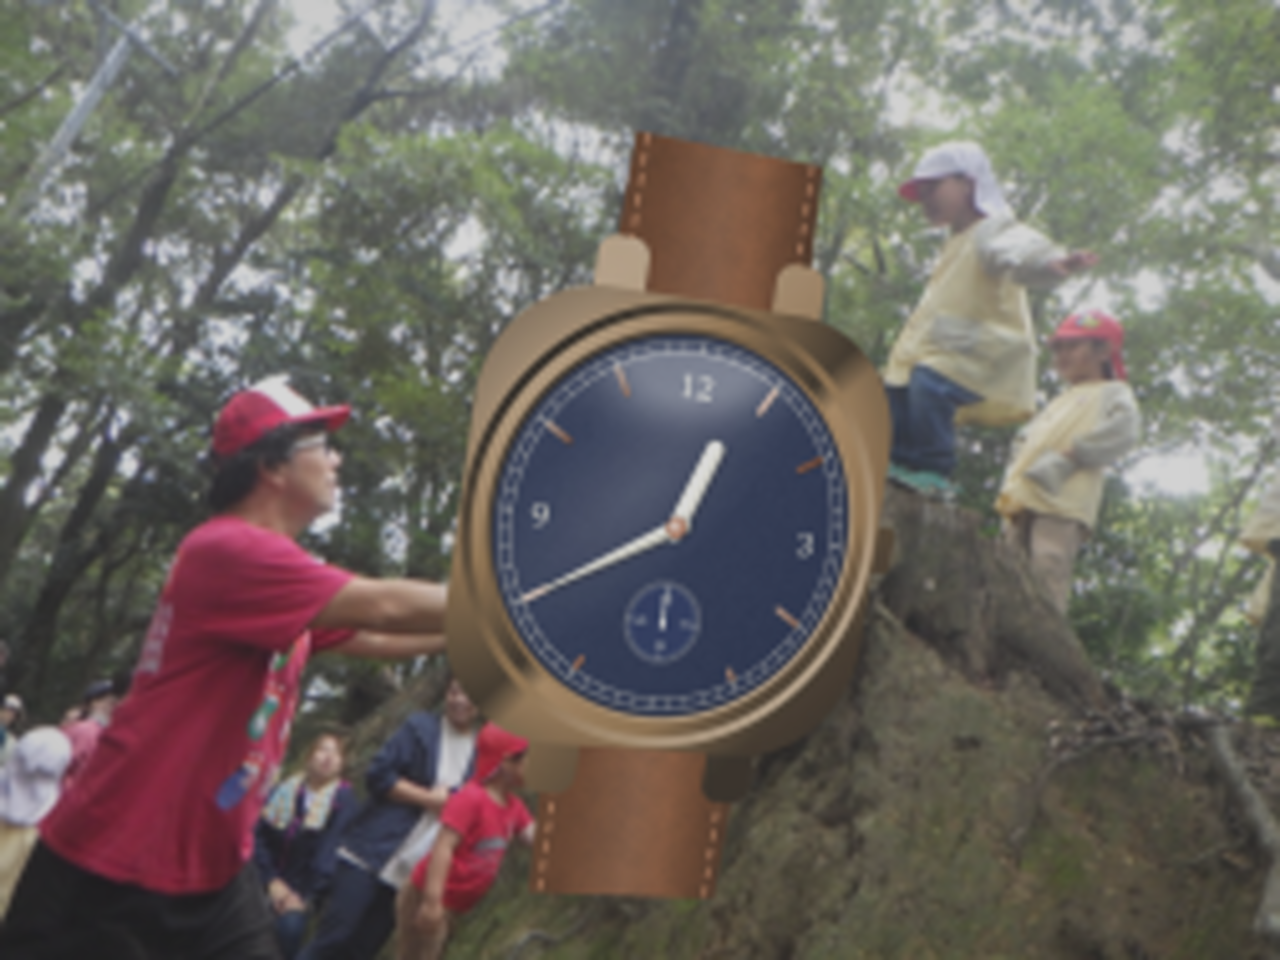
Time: {"hour": 12, "minute": 40}
